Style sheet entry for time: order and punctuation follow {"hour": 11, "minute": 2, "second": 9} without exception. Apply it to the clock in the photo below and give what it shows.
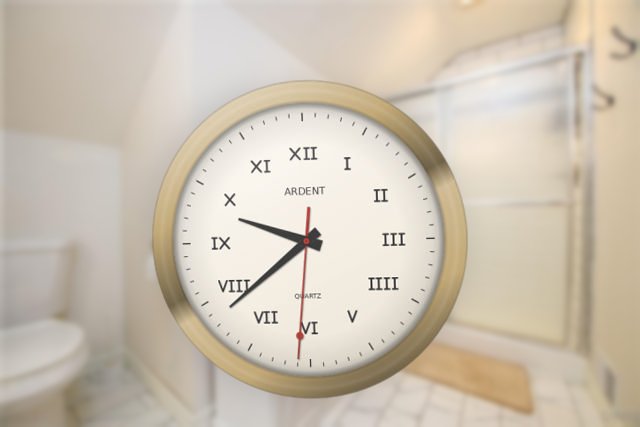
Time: {"hour": 9, "minute": 38, "second": 31}
